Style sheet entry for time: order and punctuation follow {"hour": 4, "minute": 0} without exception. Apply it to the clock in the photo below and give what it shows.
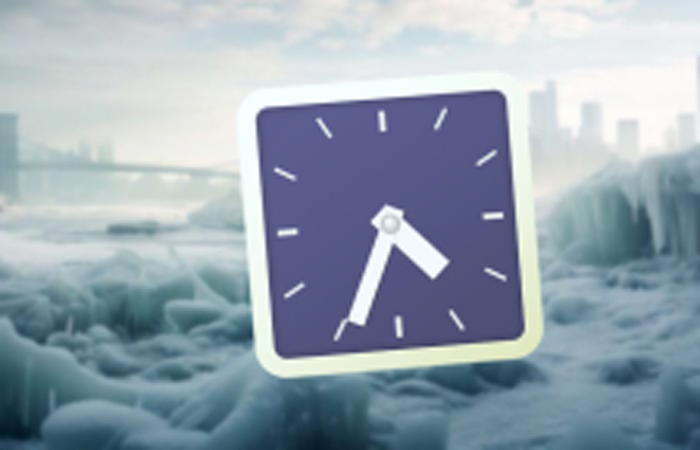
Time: {"hour": 4, "minute": 34}
